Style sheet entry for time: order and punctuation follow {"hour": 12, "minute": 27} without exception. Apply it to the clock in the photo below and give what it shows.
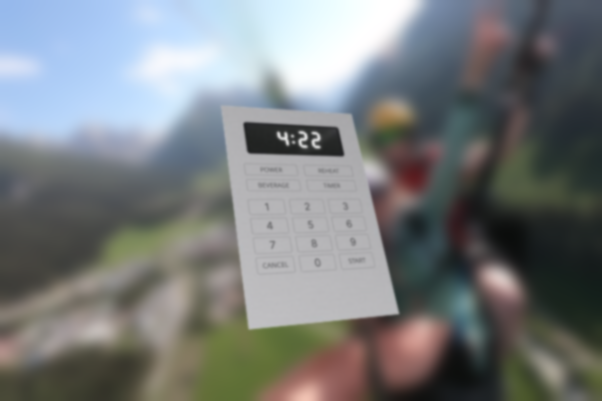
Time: {"hour": 4, "minute": 22}
